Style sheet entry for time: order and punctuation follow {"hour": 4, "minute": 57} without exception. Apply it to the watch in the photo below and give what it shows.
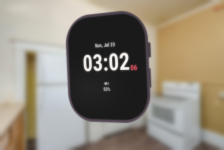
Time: {"hour": 3, "minute": 2}
